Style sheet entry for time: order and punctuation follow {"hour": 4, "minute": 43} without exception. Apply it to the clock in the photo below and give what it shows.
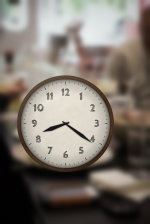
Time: {"hour": 8, "minute": 21}
